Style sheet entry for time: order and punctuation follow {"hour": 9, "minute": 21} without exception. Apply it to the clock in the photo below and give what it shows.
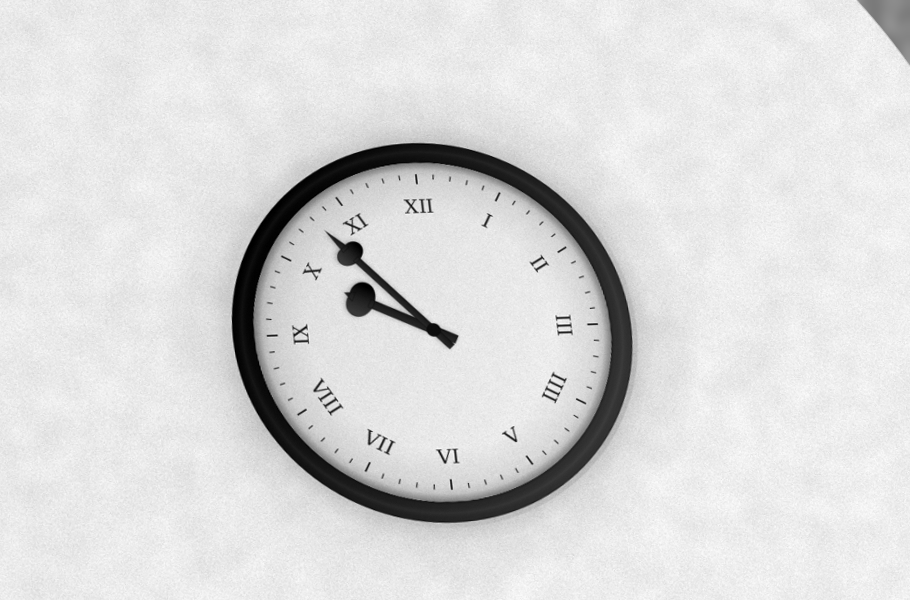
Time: {"hour": 9, "minute": 53}
